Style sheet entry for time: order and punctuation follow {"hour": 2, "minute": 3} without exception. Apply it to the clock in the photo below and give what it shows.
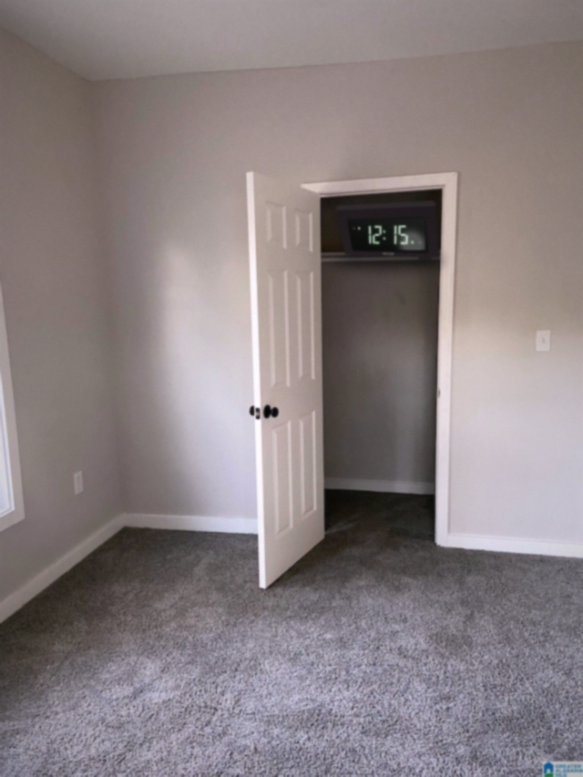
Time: {"hour": 12, "minute": 15}
